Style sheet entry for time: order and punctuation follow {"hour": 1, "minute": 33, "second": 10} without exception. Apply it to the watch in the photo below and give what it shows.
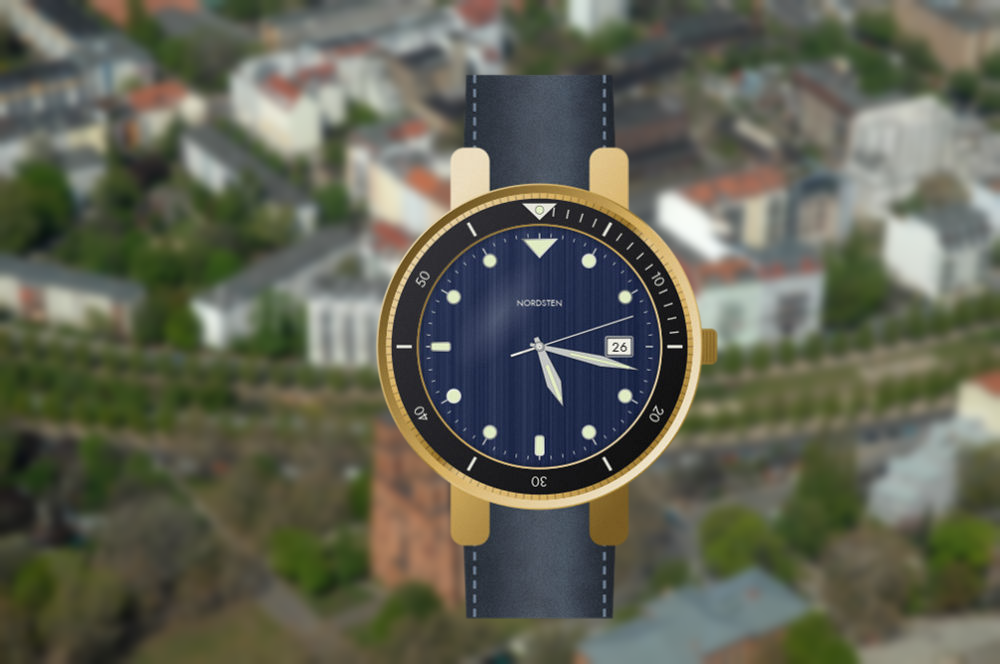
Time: {"hour": 5, "minute": 17, "second": 12}
